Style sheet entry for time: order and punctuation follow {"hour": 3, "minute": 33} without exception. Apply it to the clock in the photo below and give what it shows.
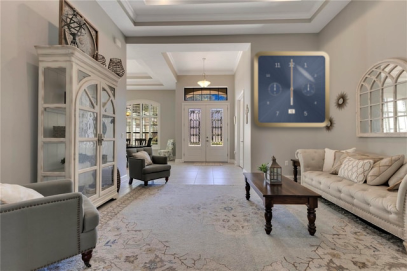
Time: {"hour": 6, "minute": 0}
